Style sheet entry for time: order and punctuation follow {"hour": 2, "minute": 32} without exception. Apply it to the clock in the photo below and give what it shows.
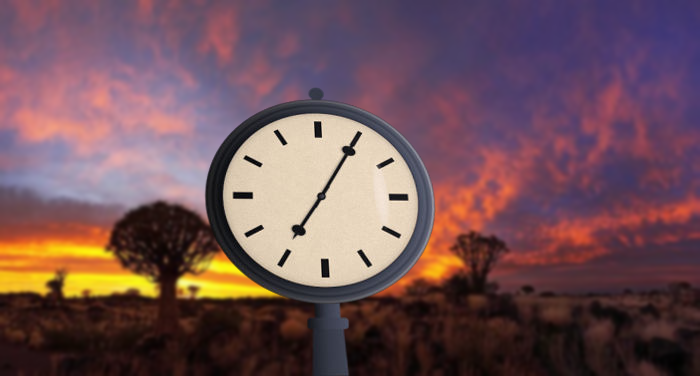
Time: {"hour": 7, "minute": 5}
